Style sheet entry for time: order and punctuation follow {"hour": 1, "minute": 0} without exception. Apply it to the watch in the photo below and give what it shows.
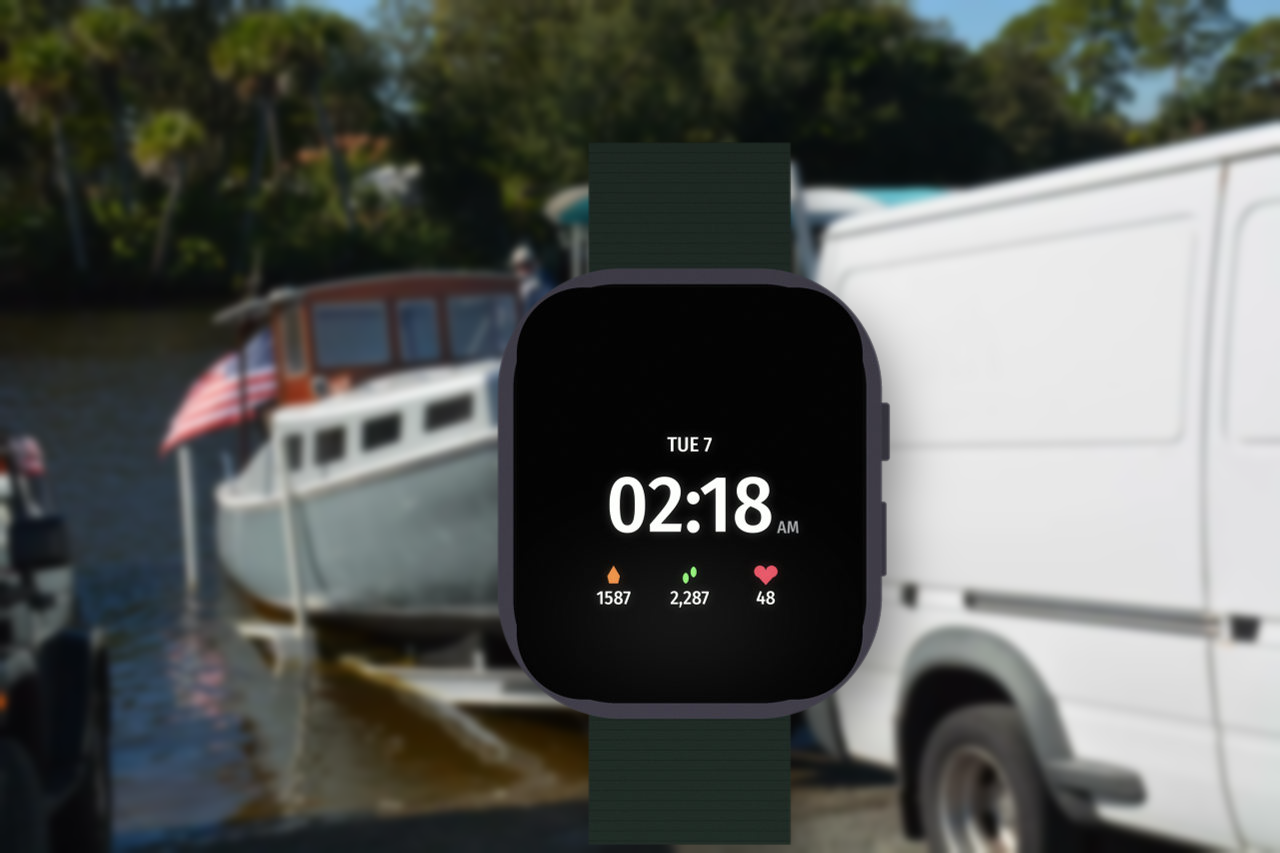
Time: {"hour": 2, "minute": 18}
